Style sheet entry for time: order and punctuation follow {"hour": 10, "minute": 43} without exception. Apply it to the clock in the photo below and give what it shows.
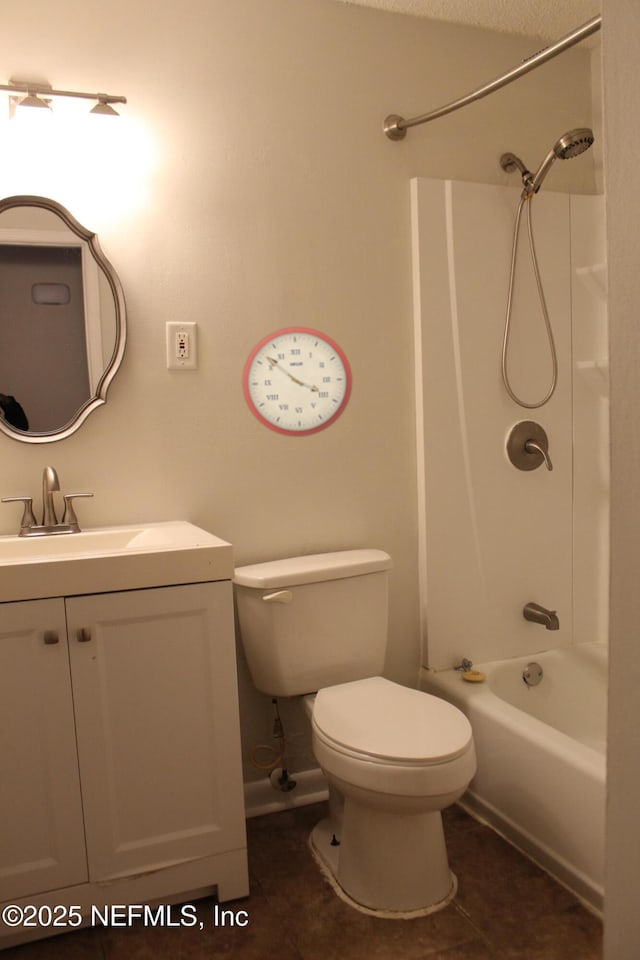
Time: {"hour": 3, "minute": 52}
